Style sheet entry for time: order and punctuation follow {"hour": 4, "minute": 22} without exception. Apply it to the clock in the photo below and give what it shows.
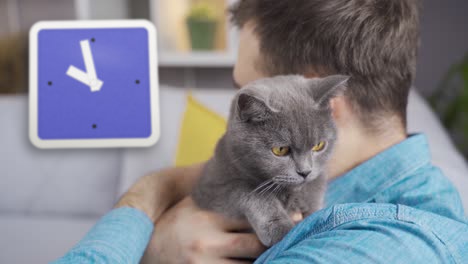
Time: {"hour": 9, "minute": 58}
